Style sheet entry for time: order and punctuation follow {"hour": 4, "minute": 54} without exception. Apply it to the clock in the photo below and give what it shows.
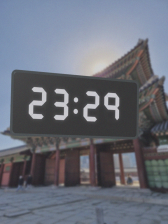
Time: {"hour": 23, "minute": 29}
